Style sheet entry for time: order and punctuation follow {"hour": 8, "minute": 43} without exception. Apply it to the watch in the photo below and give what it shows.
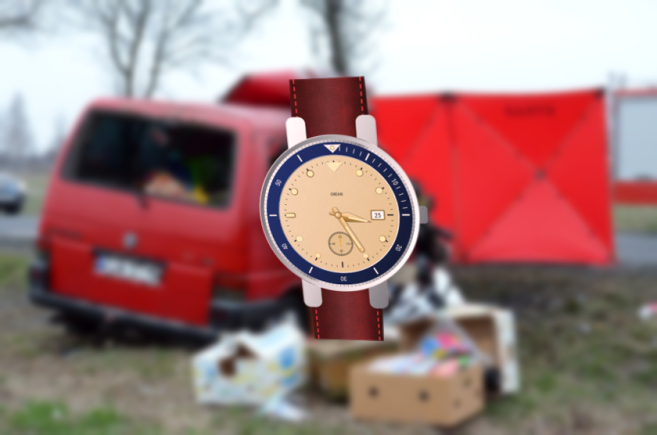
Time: {"hour": 3, "minute": 25}
